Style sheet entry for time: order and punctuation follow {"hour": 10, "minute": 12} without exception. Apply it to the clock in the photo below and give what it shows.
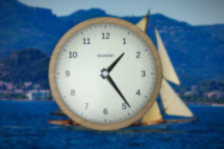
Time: {"hour": 1, "minute": 24}
